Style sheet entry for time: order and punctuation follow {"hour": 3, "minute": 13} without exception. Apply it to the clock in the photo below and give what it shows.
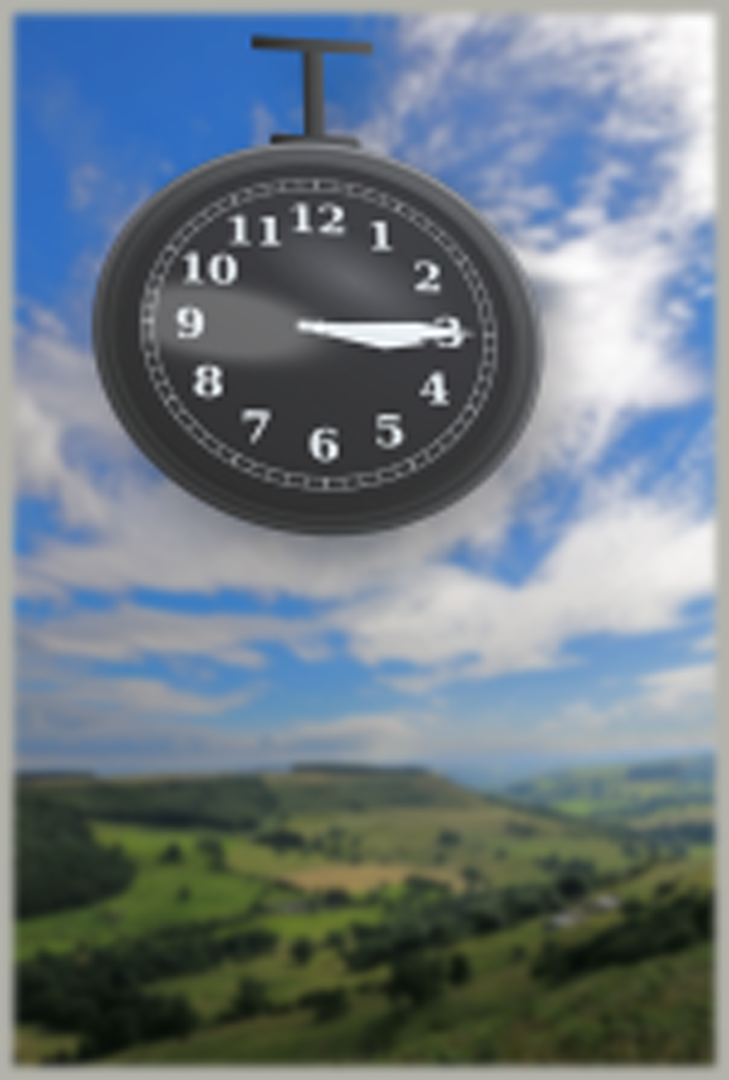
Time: {"hour": 3, "minute": 15}
